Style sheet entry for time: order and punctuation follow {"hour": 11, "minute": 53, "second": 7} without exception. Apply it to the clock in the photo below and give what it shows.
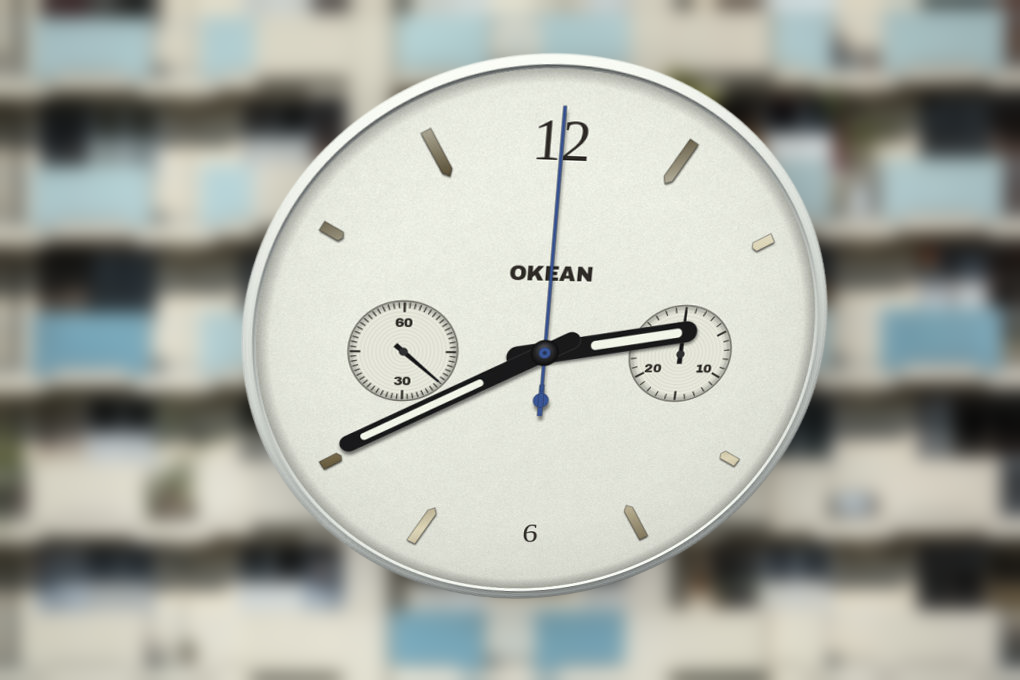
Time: {"hour": 2, "minute": 40, "second": 22}
